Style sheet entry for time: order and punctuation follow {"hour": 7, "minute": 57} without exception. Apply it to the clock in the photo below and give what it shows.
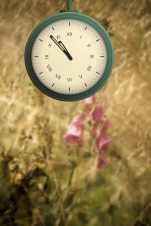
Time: {"hour": 10, "minute": 53}
